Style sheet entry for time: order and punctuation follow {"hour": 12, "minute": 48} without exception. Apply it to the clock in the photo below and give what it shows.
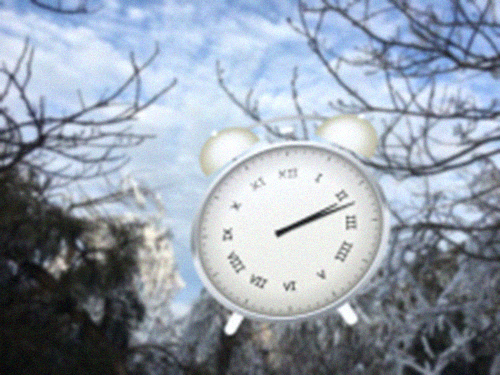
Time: {"hour": 2, "minute": 12}
